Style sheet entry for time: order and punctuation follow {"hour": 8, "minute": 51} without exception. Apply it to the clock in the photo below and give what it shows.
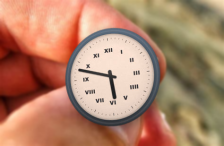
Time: {"hour": 5, "minute": 48}
